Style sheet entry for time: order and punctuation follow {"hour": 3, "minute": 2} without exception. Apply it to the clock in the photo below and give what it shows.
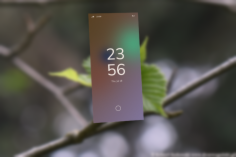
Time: {"hour": 23, "minute": 56}
